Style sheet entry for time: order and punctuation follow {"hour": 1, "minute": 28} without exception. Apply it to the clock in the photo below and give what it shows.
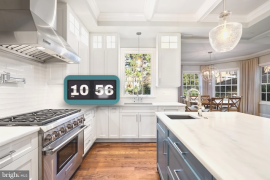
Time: {"hour": 10, "minute": 56}
